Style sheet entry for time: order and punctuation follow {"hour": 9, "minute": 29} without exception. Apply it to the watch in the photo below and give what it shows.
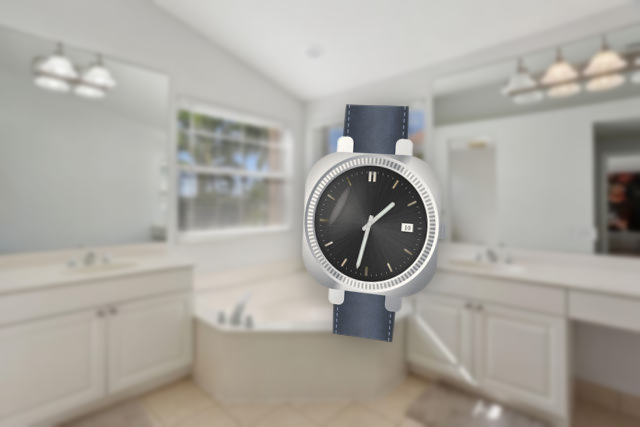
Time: {"hour": 1, "minute": 32}
